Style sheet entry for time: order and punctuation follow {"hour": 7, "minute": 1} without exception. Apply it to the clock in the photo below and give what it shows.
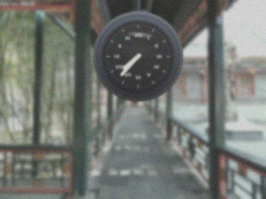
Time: {"hour": 7, "minute": 37}
